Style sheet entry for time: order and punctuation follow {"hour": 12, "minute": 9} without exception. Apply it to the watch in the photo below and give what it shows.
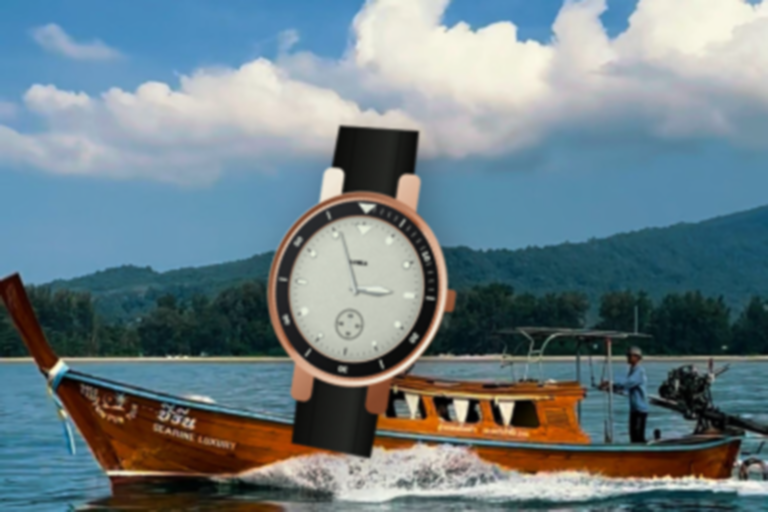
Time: {"hour": 2, "minute": 56}
